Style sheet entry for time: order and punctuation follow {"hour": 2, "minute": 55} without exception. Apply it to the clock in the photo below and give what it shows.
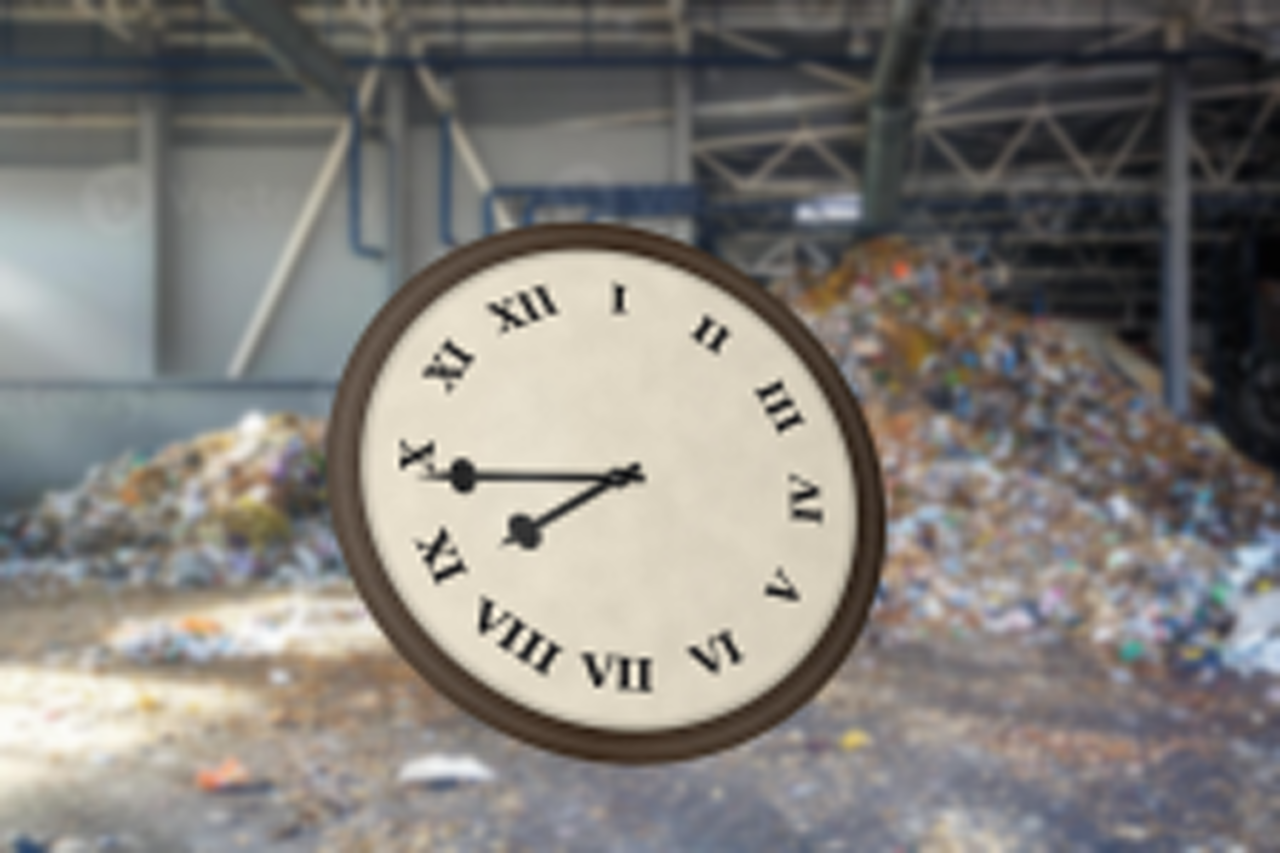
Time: {"hour": 8, "minute": 49}
